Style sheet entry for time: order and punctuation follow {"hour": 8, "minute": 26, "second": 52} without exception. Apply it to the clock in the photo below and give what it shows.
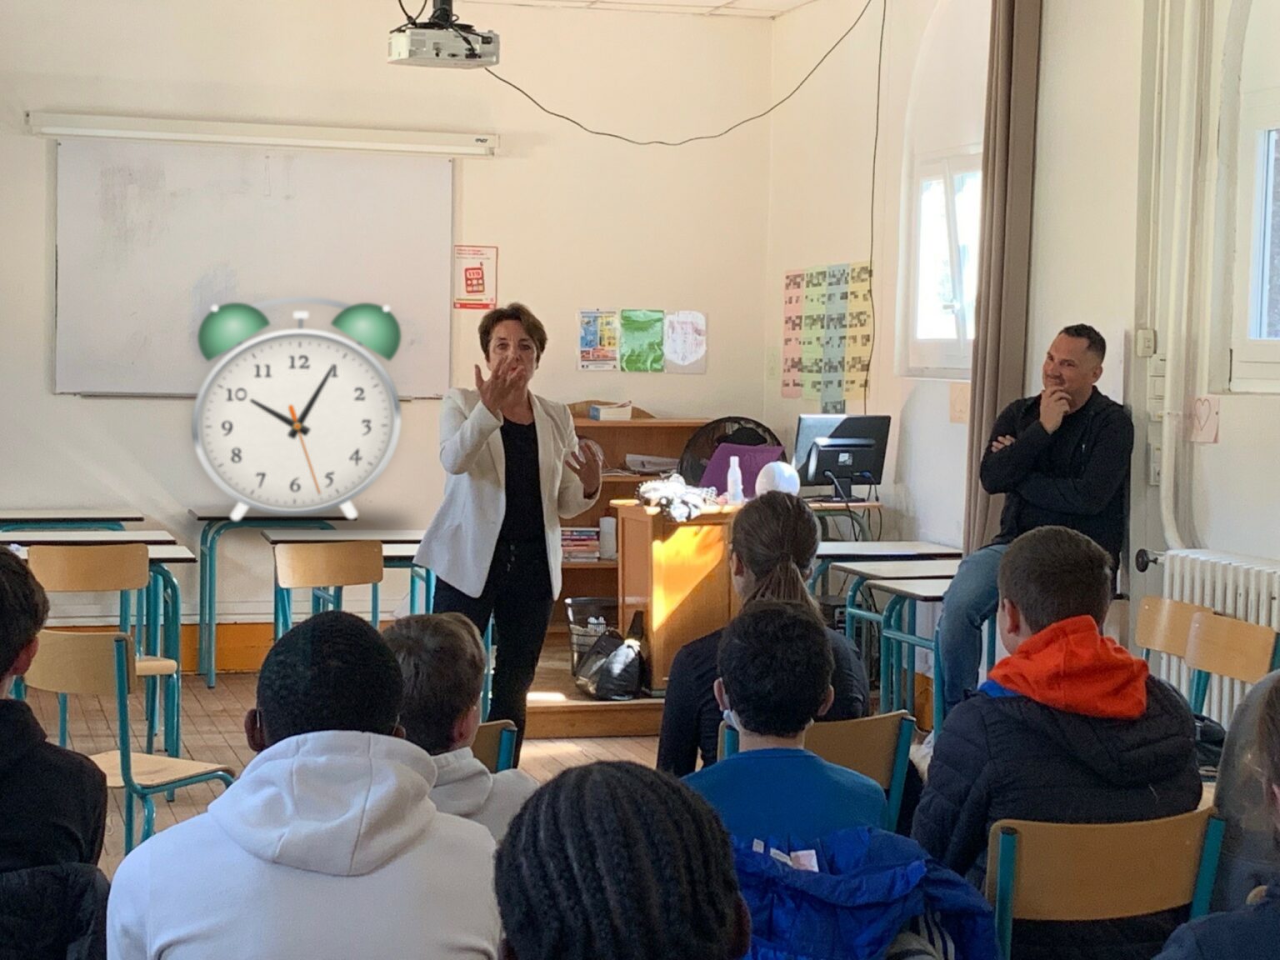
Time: {"hour": 10, "minute": 4, "second": 27}
